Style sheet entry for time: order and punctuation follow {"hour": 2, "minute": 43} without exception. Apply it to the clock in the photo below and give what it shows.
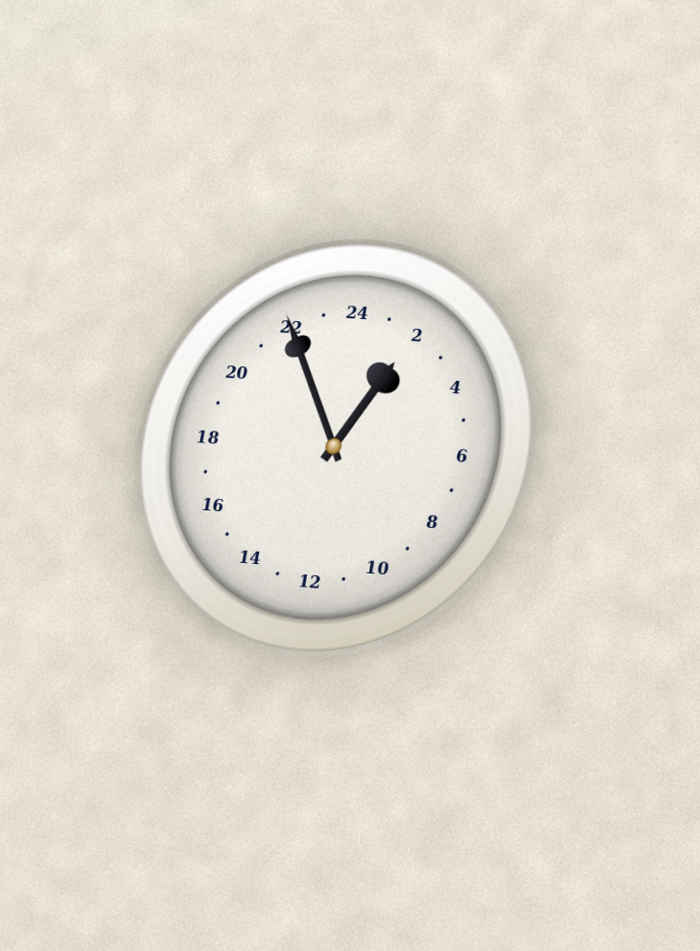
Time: {"hour": 1, "minute": 55}
